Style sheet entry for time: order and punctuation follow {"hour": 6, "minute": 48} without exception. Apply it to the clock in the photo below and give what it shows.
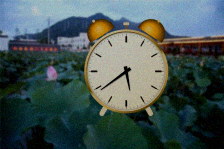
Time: {"hour": 5, "minute": 39}
